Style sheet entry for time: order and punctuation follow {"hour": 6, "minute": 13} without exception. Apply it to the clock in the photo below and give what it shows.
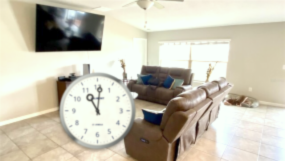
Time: {"hour": 11, "minute": 1}
